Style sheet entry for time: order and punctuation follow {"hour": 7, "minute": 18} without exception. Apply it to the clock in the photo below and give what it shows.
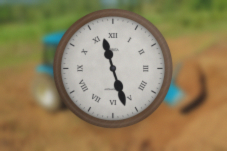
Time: {"hour": 11, "minute": 27}
